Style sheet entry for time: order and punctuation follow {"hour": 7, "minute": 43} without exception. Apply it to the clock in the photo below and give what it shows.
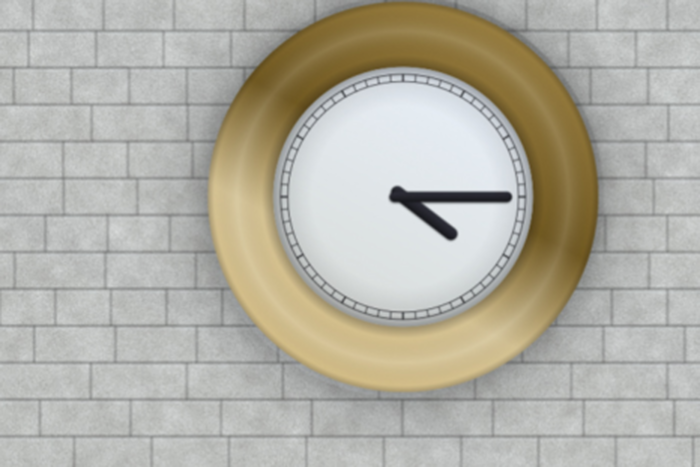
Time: {"hour": 4, "minute": 15}
